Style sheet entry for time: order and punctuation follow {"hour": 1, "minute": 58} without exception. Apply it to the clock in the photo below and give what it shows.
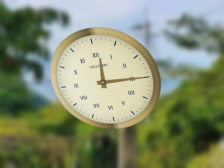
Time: {"hour": 12, "minute": 15}
